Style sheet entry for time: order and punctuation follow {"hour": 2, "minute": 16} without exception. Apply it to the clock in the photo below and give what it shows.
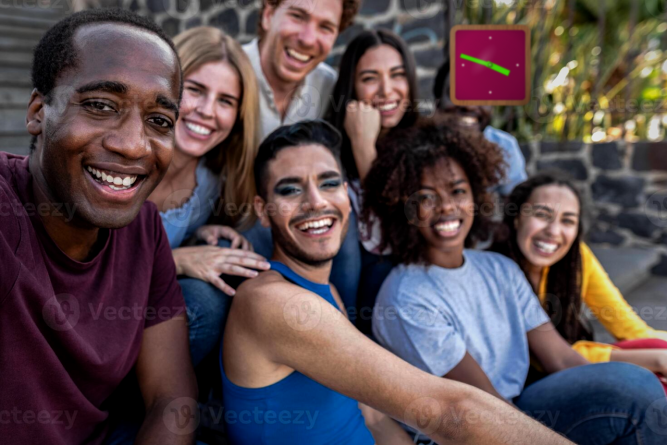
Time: {"hour": 3, "minute": 48}
